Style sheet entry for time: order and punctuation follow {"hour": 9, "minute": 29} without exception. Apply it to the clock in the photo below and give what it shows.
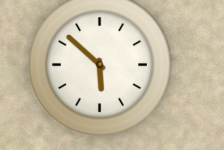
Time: {"hour": 5, "minute": 52}
